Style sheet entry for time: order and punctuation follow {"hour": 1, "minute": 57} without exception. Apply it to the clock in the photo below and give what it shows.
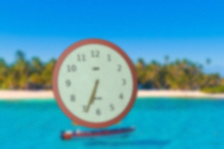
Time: {"hour": 6, "minute": 34}
